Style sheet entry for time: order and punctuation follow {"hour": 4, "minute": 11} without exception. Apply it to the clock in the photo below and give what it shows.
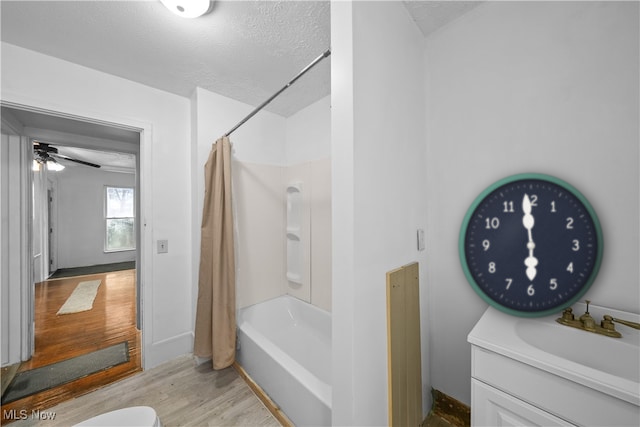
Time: {"hour": 5, "minute": 59}
